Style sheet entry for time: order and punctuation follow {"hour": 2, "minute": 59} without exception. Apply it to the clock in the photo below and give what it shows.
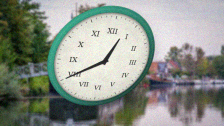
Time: {"hour": 12, "minute": 40}
